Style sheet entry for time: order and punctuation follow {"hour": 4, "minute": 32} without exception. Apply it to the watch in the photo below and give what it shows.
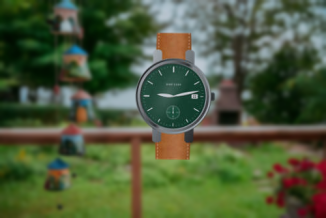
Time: {"hour": 9, "minute": 13}
